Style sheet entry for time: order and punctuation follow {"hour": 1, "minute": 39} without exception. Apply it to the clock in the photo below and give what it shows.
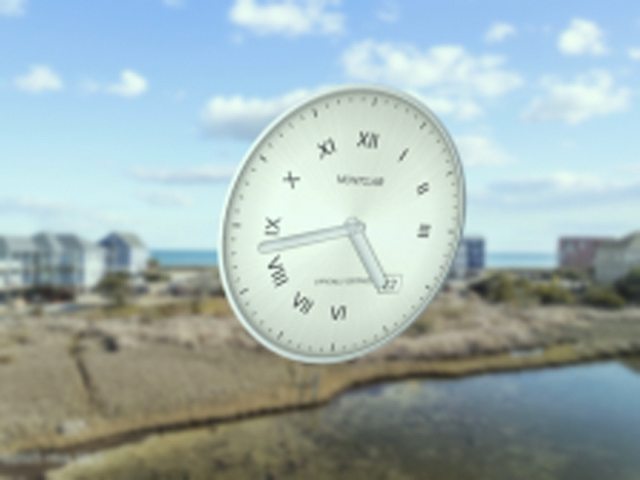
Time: {"hour": 4, "minute": 43}
